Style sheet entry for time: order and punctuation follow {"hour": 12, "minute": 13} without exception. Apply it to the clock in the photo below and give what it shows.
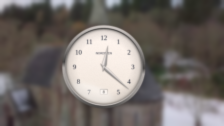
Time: {"hour": 12, "minute": 22}
